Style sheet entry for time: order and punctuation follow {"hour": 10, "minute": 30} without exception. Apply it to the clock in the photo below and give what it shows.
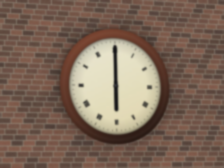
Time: {"hour": 6, "minute": 0}
